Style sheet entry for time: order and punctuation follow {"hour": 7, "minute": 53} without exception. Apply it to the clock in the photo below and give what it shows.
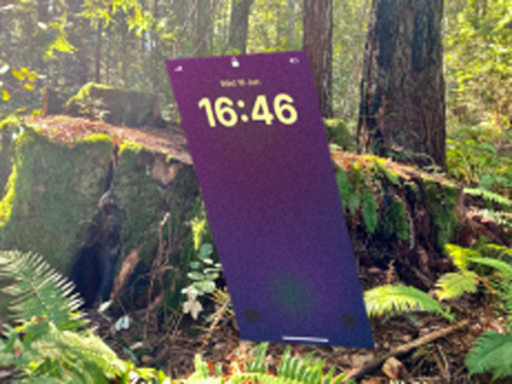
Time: {"hour": 16, "minute": 46}
